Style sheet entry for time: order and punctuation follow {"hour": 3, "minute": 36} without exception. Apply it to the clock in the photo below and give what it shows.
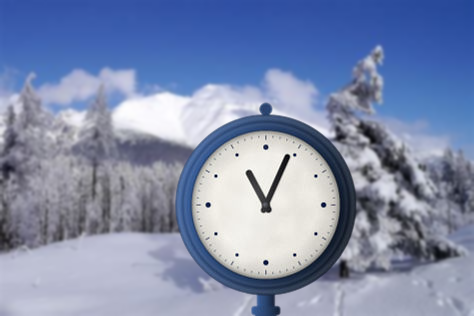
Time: {"hour": 11, "minute": 4}
